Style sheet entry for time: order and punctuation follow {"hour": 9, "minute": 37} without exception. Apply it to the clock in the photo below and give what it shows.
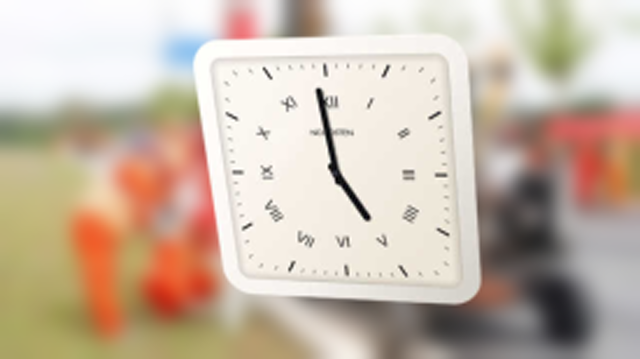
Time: {"hour": 4, "minute": 59}
